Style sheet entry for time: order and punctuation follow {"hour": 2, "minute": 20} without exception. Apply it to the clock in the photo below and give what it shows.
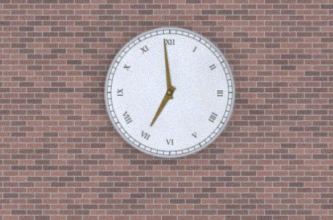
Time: {"hour": 6, "minute": 59}
